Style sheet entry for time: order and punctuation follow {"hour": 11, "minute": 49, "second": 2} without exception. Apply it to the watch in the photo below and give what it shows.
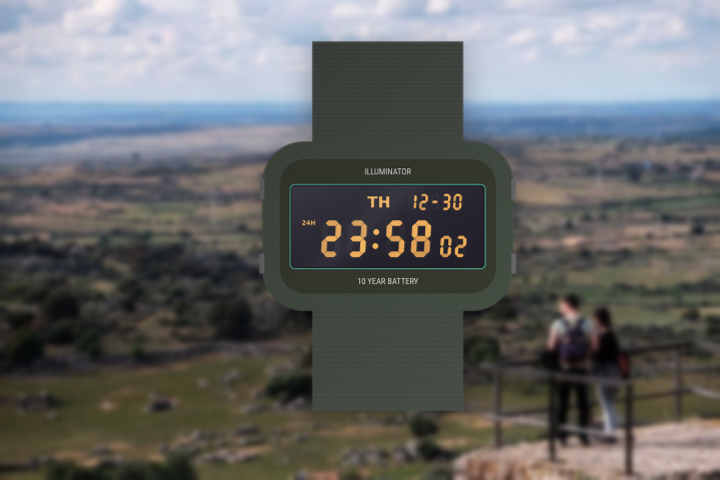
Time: {"hour": 23, "minute": 58, "second": 2}
